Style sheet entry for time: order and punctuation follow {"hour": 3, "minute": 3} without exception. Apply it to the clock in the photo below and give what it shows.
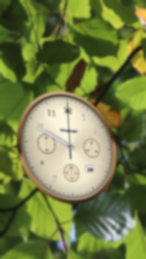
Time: {"hour": 9, "minute": 49}
